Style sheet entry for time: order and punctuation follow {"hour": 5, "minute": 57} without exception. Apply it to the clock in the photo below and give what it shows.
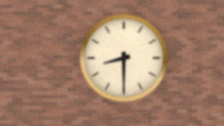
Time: {"hour": 8, "minute": 30}
